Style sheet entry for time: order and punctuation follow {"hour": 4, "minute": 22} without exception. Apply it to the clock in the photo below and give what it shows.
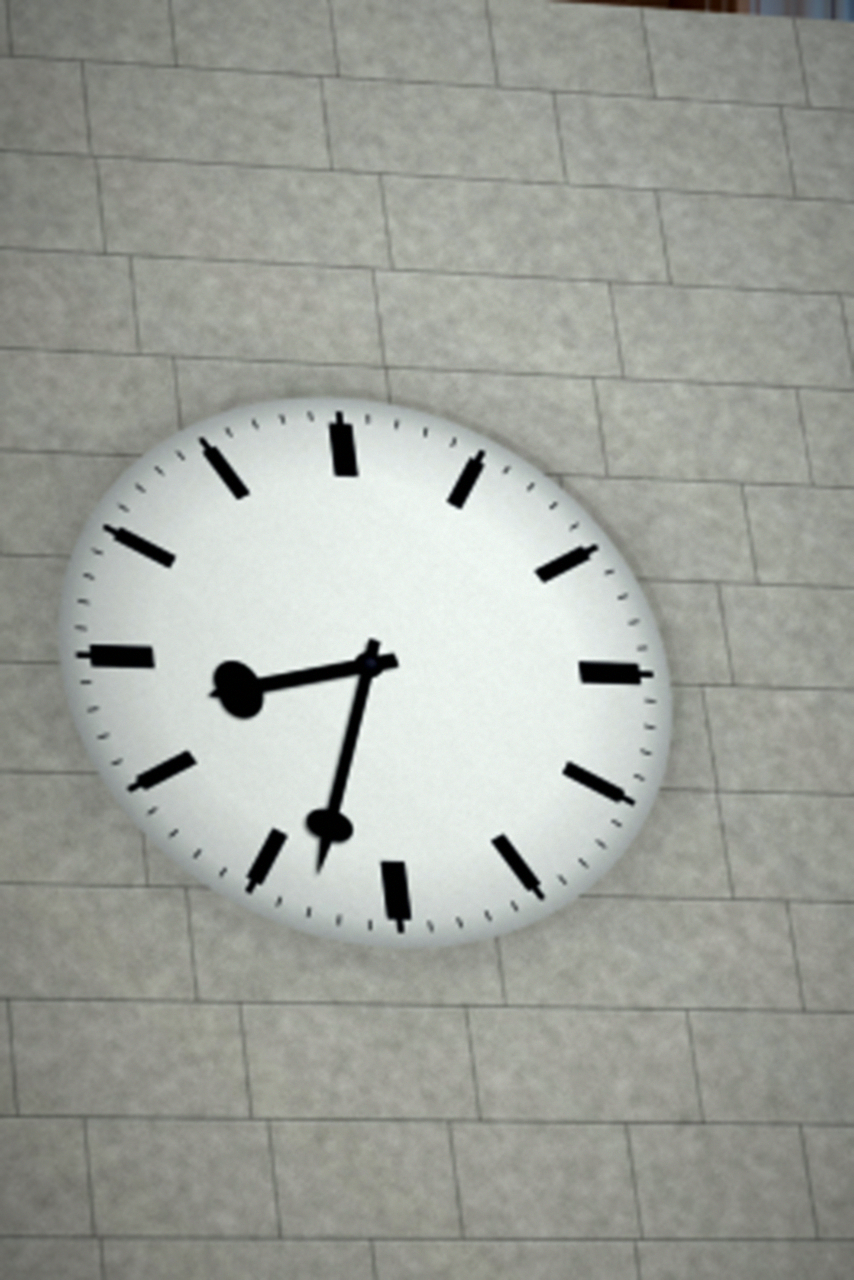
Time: {"hour": 8, "minute": 33}
